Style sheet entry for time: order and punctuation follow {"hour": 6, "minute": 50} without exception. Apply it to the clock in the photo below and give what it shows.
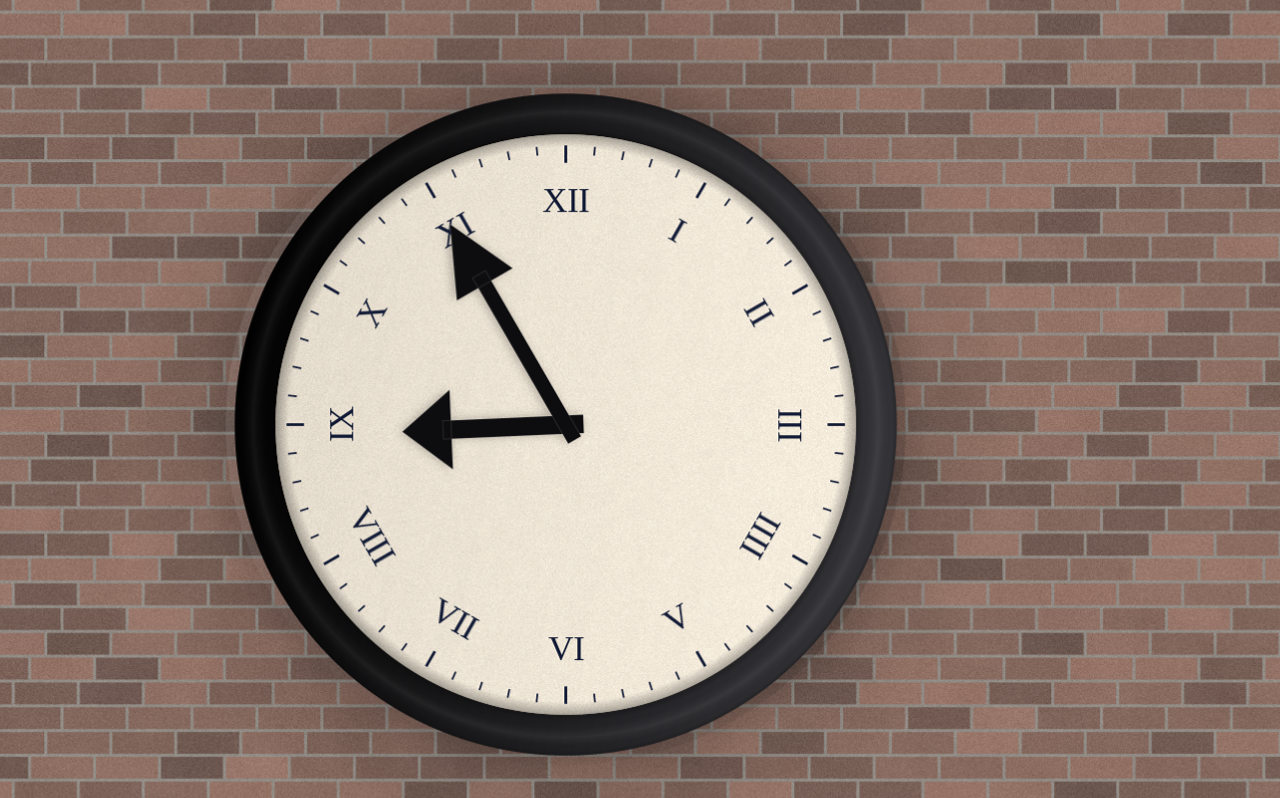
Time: {"hour": 8, "minute": 55}
